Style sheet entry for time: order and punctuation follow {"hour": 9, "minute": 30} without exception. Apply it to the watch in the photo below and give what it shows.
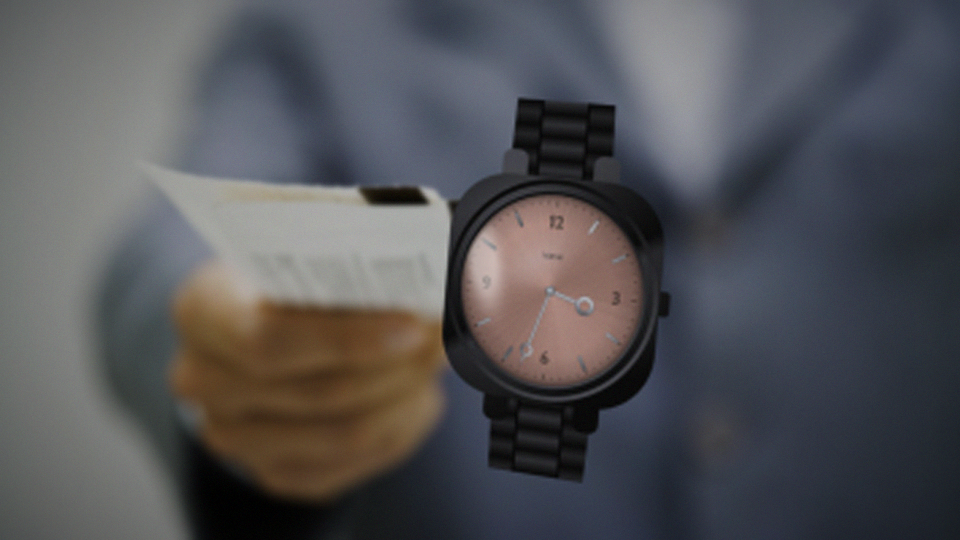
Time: {"hour": 3, "minute": 33}
